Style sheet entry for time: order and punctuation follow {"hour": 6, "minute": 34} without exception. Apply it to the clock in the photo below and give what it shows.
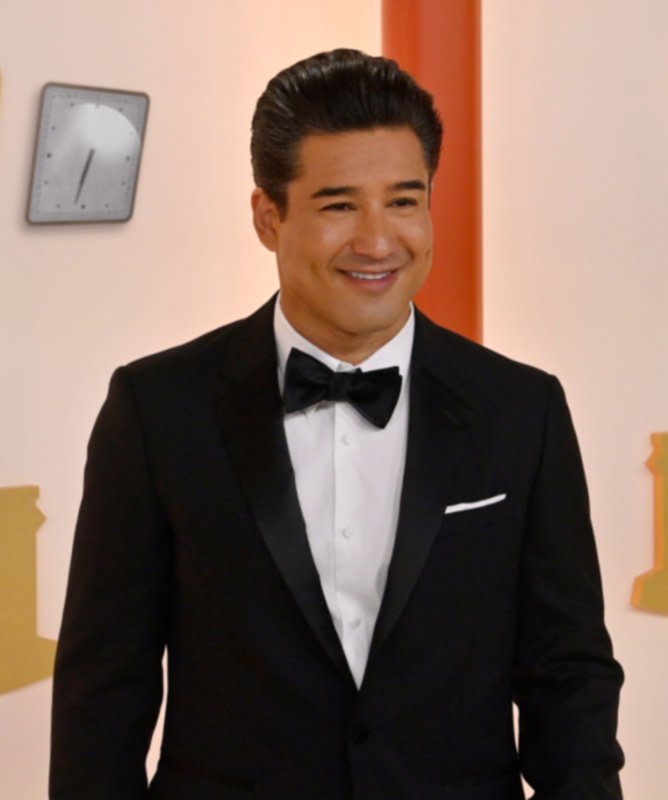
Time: {"hour": 6, "minute": 32}
